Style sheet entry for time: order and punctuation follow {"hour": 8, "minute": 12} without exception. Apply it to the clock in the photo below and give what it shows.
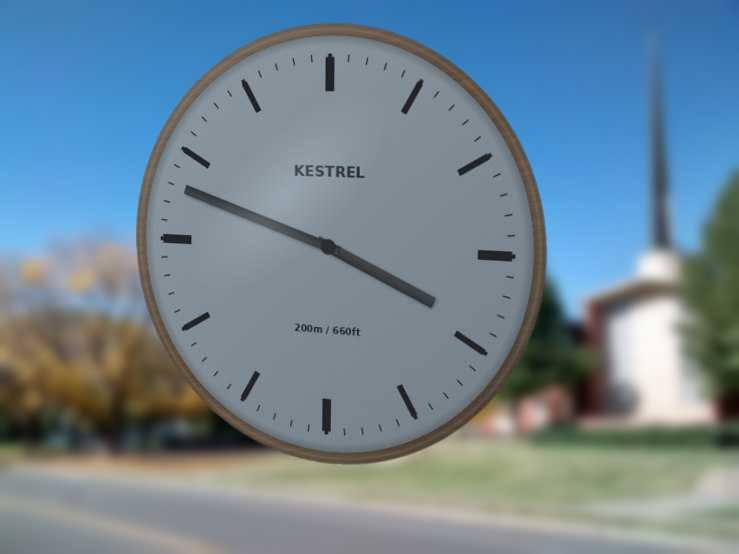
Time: {"hour": 3, "minute": 48}
